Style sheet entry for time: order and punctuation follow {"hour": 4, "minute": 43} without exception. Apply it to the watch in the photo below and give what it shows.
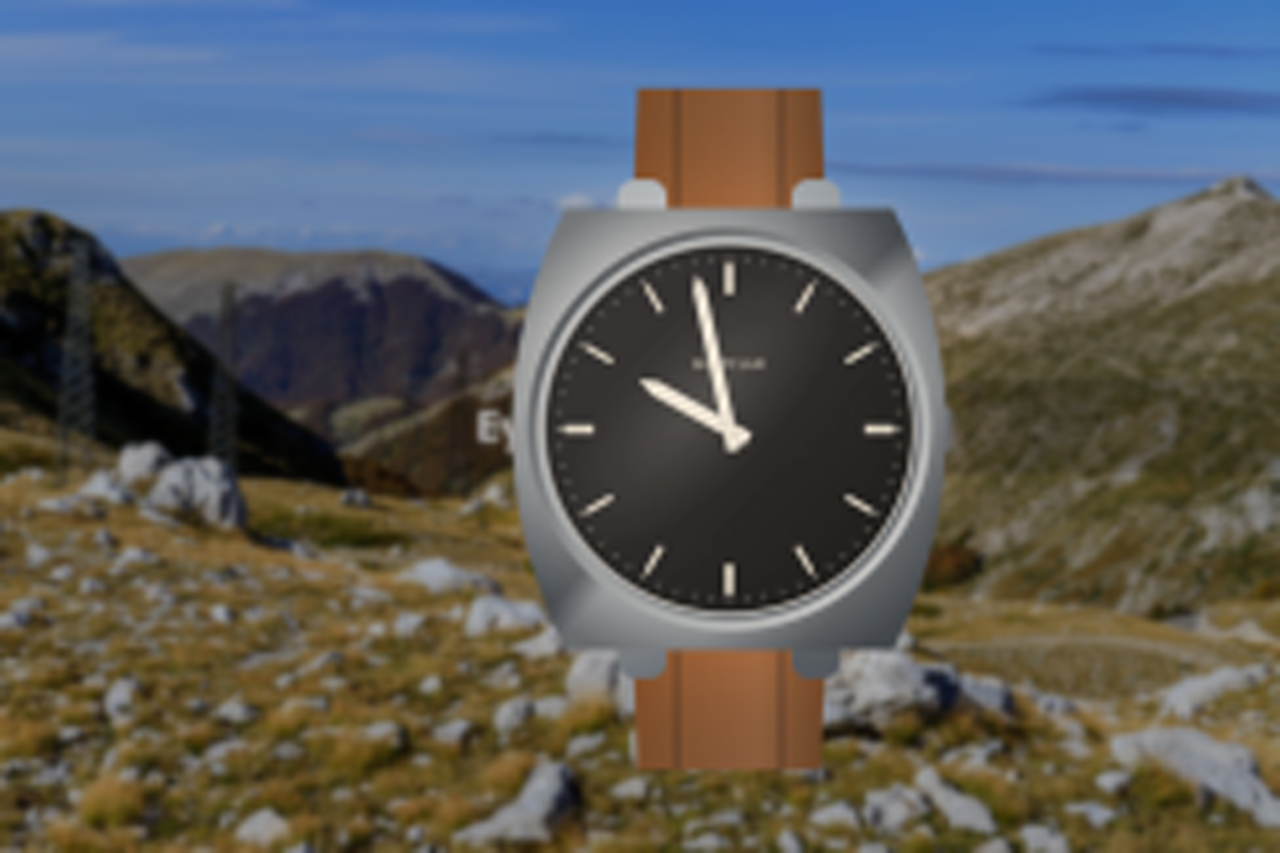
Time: {"hour": 9, "minute": 58}
